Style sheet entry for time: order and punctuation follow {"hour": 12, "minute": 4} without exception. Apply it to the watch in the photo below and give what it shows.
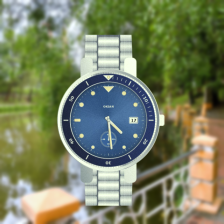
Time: {"hour": 4, "minute": 29}
